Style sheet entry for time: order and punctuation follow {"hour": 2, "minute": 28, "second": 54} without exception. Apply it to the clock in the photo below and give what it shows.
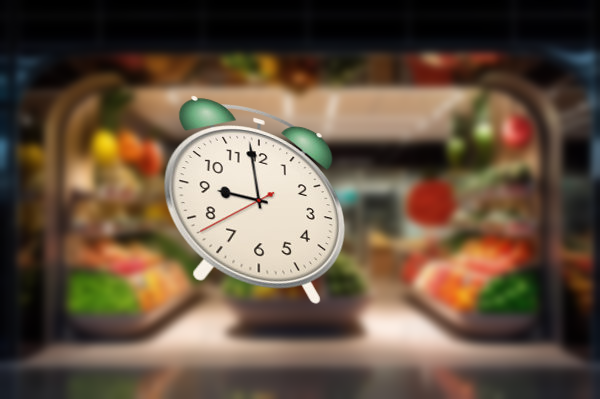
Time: {"hour": 8, "minute": 58, "second": 38}
